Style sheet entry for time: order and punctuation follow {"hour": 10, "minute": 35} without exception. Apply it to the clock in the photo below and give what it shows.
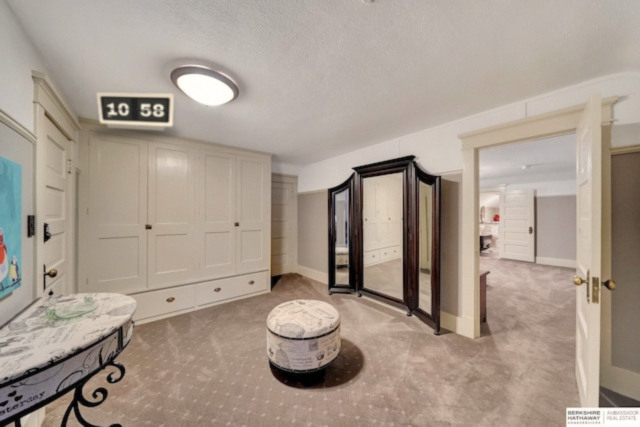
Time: {"hour": 10, "minute": 58}
